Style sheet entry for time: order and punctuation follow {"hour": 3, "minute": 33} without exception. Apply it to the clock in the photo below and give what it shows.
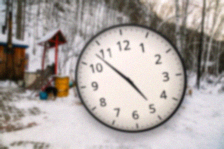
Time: {"hour": 4, "minute": 53}
